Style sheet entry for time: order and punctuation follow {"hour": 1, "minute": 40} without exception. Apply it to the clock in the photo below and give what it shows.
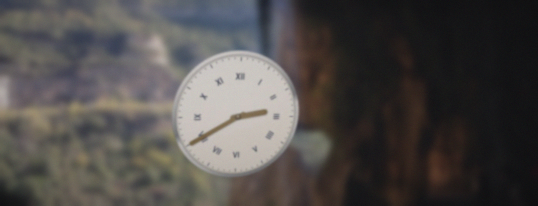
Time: {"hour": 2, "minute": 40}
